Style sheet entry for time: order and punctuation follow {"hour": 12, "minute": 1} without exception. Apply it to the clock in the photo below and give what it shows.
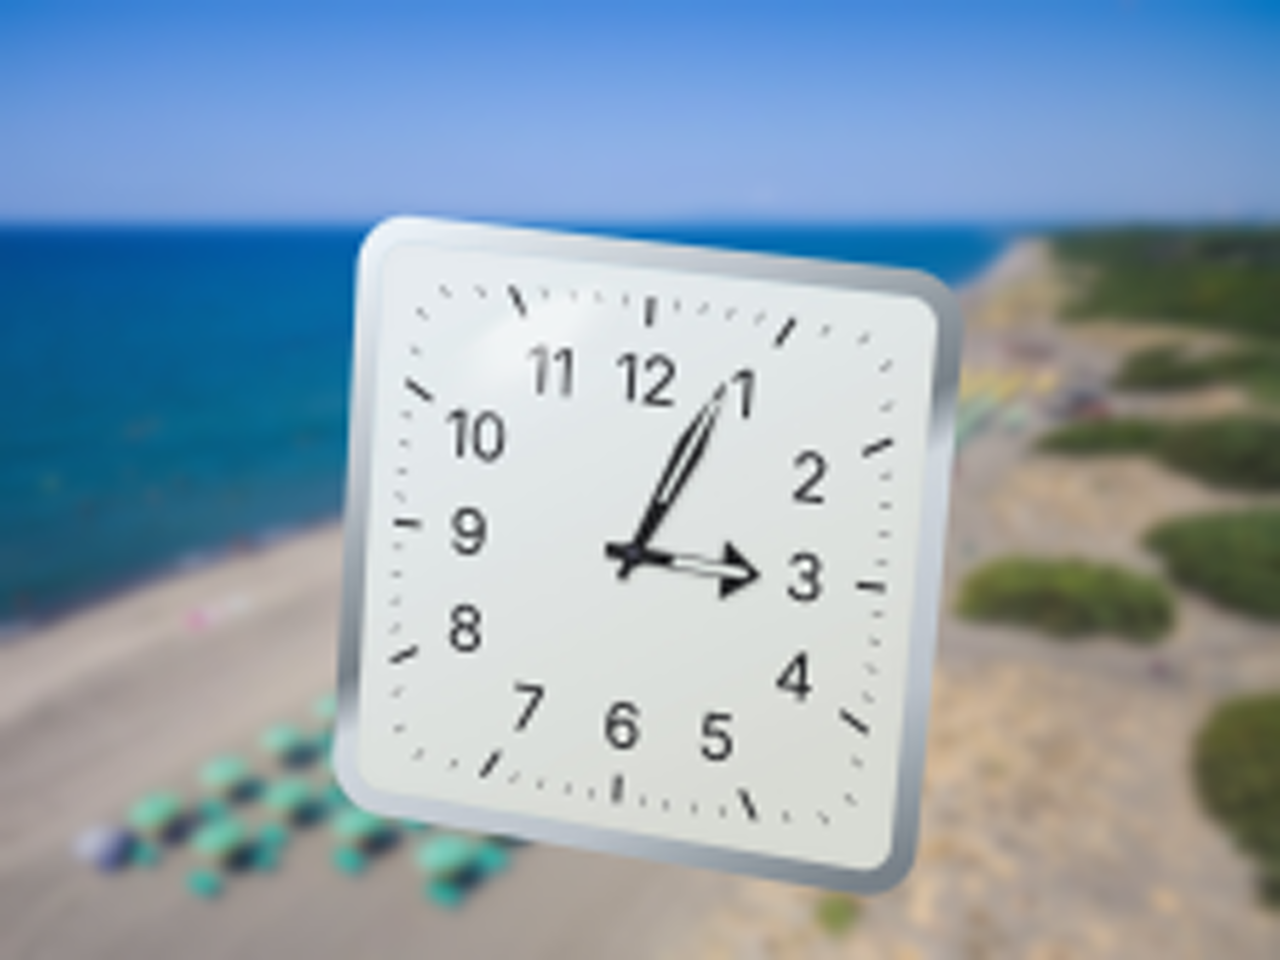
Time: {"hour": 3, "minute": 4}
